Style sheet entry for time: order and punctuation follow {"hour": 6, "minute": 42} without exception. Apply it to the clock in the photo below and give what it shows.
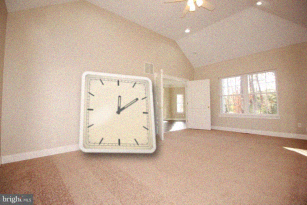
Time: {"hour": 12, "minute": 9}
